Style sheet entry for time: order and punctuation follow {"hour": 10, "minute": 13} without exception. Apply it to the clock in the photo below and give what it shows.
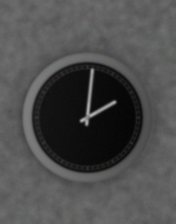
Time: {"hour": 2, "minute": 1}
